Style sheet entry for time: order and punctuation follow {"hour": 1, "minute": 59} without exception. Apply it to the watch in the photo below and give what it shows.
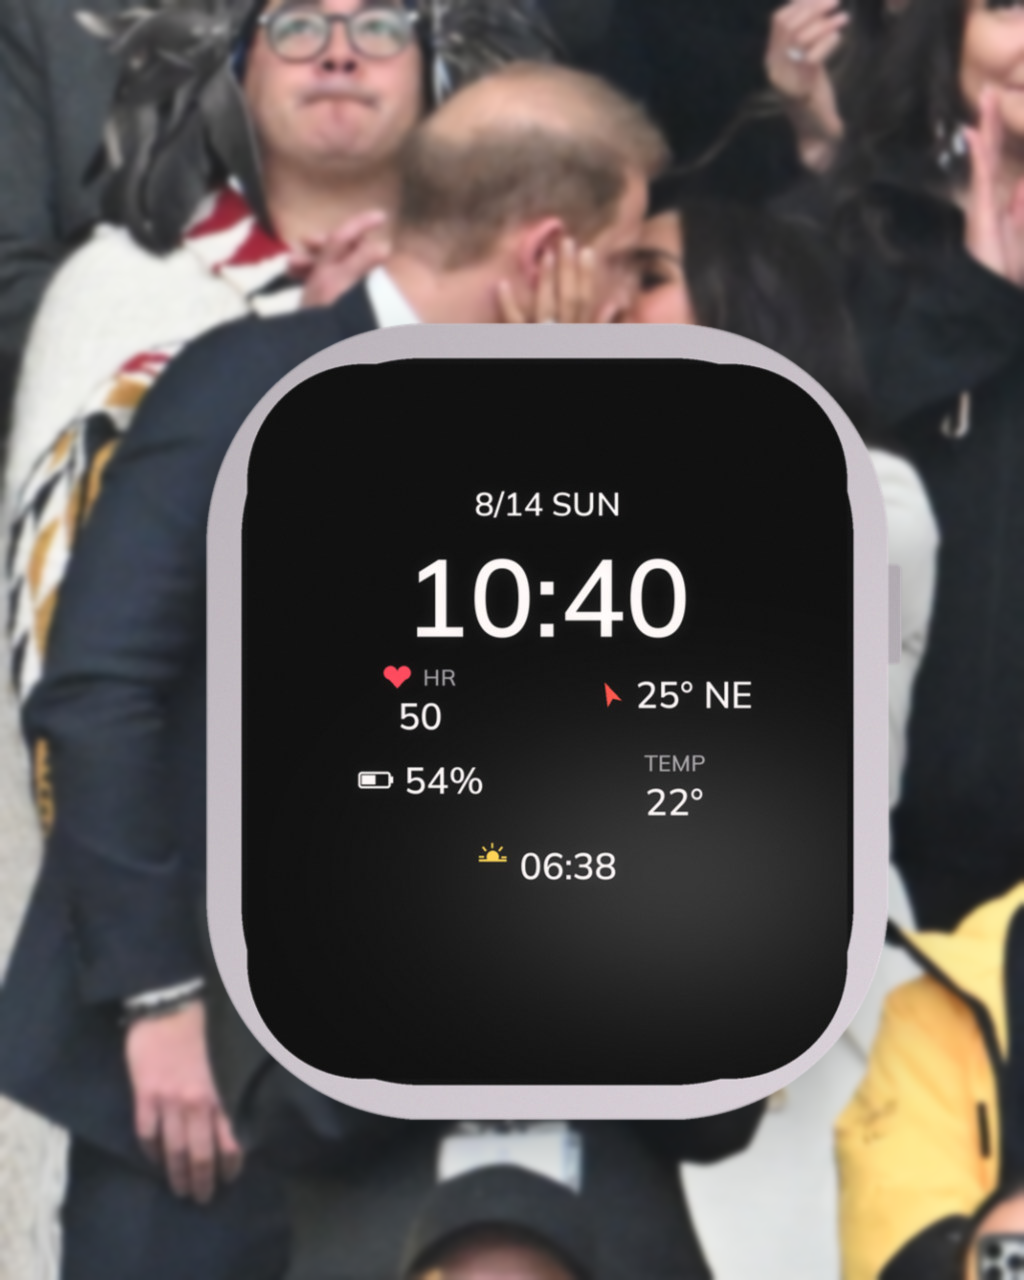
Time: {"hour": 10, "minute": 40}
